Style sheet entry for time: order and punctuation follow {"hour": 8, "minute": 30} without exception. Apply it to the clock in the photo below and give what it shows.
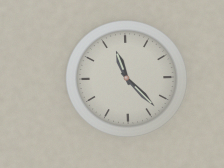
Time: {"hour": 11, "minute": 23}
